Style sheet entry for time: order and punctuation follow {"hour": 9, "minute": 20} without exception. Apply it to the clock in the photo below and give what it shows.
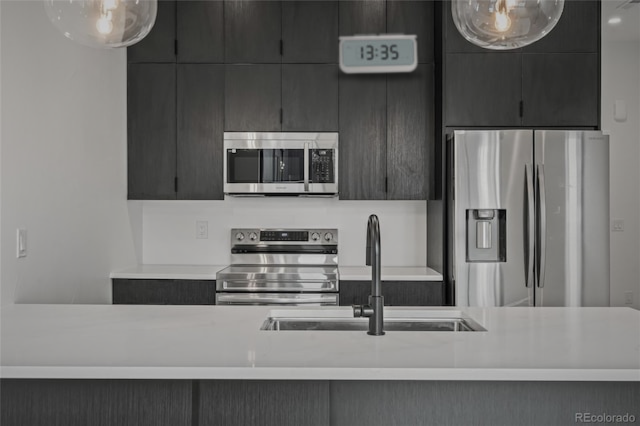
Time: {"hour": 13, "minute": 35}
